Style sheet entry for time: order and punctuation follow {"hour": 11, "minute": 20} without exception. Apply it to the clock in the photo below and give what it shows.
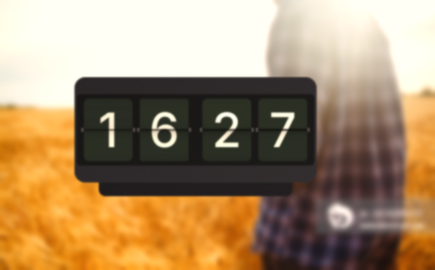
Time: {"hour": 16, "minute": 27}
